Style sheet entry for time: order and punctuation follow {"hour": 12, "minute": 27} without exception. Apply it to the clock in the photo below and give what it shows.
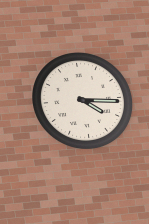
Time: {"hour": 4, "minute": 16}
